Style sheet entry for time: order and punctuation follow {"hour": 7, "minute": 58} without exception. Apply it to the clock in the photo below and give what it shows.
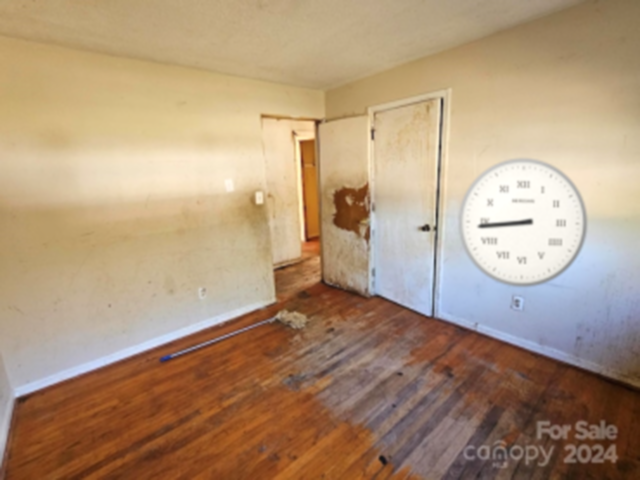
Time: {"hour": 8, "minute": 44}
